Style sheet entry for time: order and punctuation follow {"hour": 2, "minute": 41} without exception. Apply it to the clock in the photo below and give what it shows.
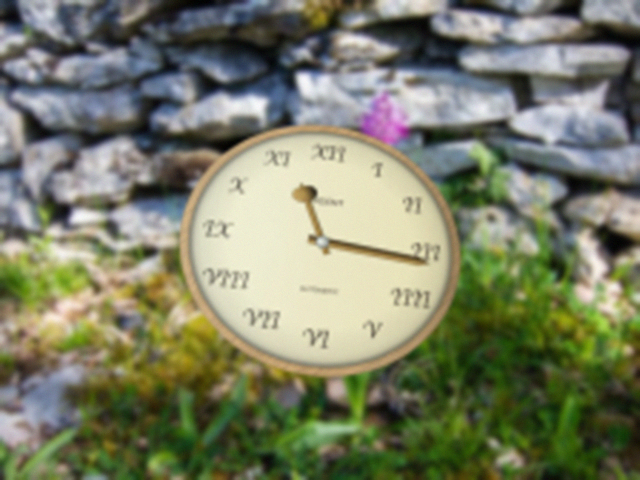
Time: {"hour": 11, "minute": 16}
